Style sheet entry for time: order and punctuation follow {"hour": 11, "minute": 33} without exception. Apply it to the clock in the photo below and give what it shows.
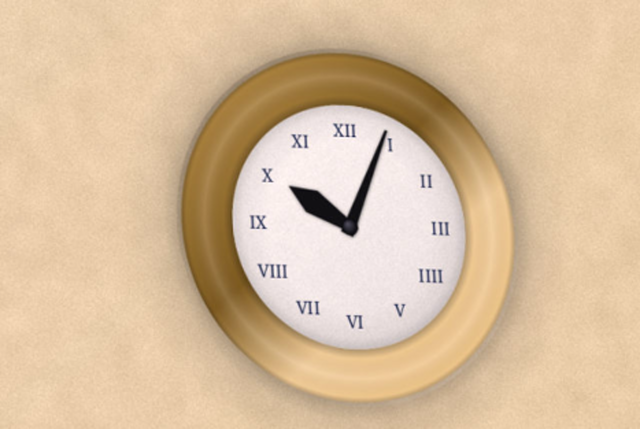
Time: {"hour": 10, "minute": 4}
